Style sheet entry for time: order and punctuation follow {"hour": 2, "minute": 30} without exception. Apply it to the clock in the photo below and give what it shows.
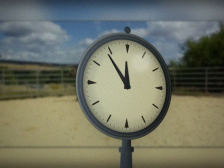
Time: {"hour": 11, "minute": 54}
